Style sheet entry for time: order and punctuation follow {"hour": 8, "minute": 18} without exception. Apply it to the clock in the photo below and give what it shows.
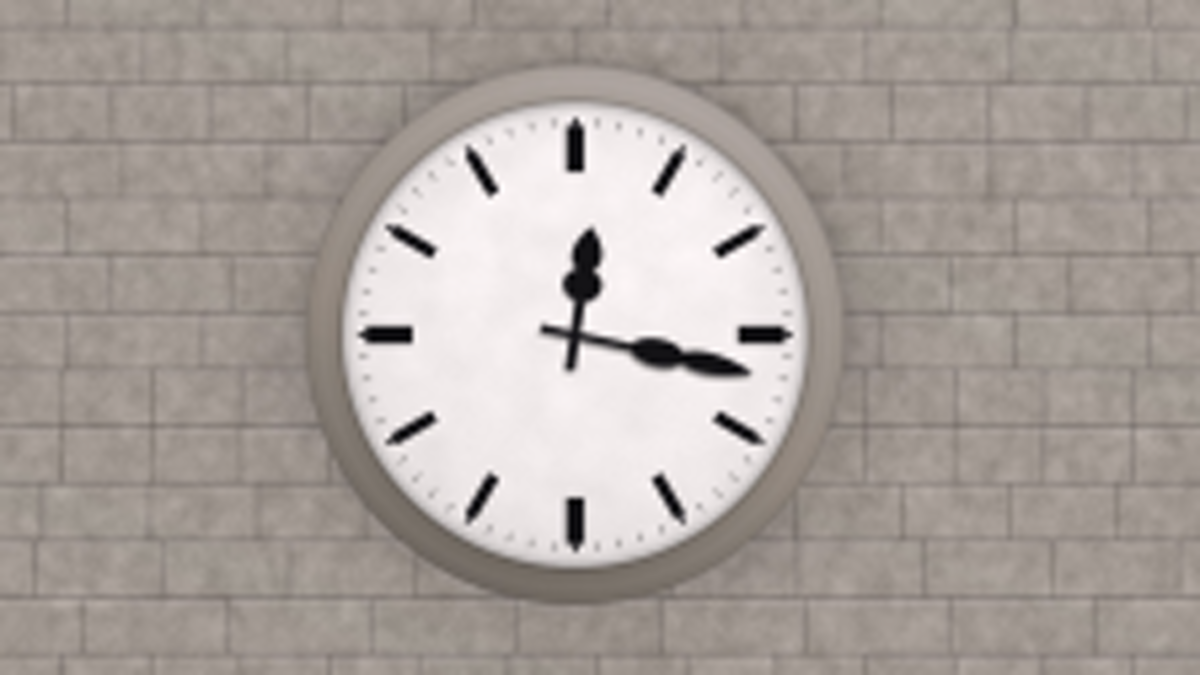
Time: {"hour": 12, "minute": 17}
